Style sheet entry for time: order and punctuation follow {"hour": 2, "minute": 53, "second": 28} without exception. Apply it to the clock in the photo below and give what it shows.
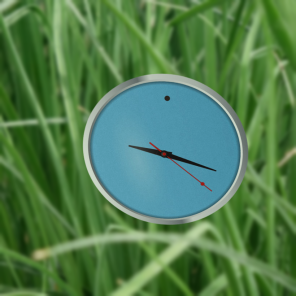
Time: {"hour": 9, "minute": 17, "second": 21}
